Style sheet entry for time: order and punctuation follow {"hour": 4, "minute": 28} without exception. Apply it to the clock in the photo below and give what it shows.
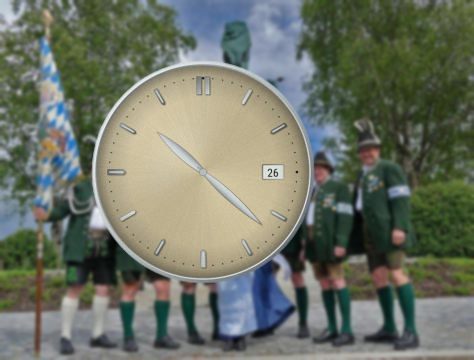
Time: {"hour": 10, "minute": 22}
